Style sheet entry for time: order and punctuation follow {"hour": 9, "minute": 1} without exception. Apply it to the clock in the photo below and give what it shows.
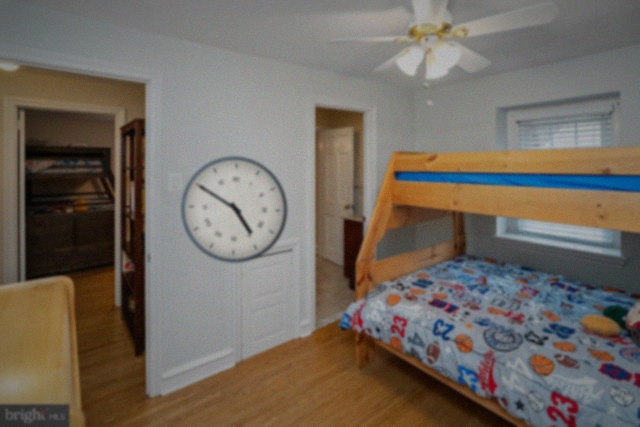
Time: {"hour": 4, "minute": 50}
